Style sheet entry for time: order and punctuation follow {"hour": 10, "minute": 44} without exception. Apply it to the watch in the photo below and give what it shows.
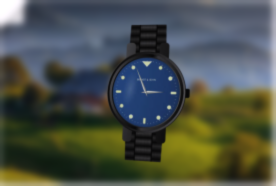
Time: {"hour": 2, "minute": 56}
